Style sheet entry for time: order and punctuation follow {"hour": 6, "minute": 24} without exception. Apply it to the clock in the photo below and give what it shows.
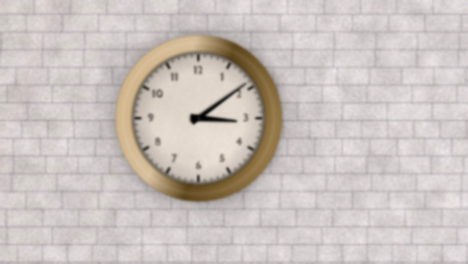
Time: {"hour": 3, "minute": 9}
